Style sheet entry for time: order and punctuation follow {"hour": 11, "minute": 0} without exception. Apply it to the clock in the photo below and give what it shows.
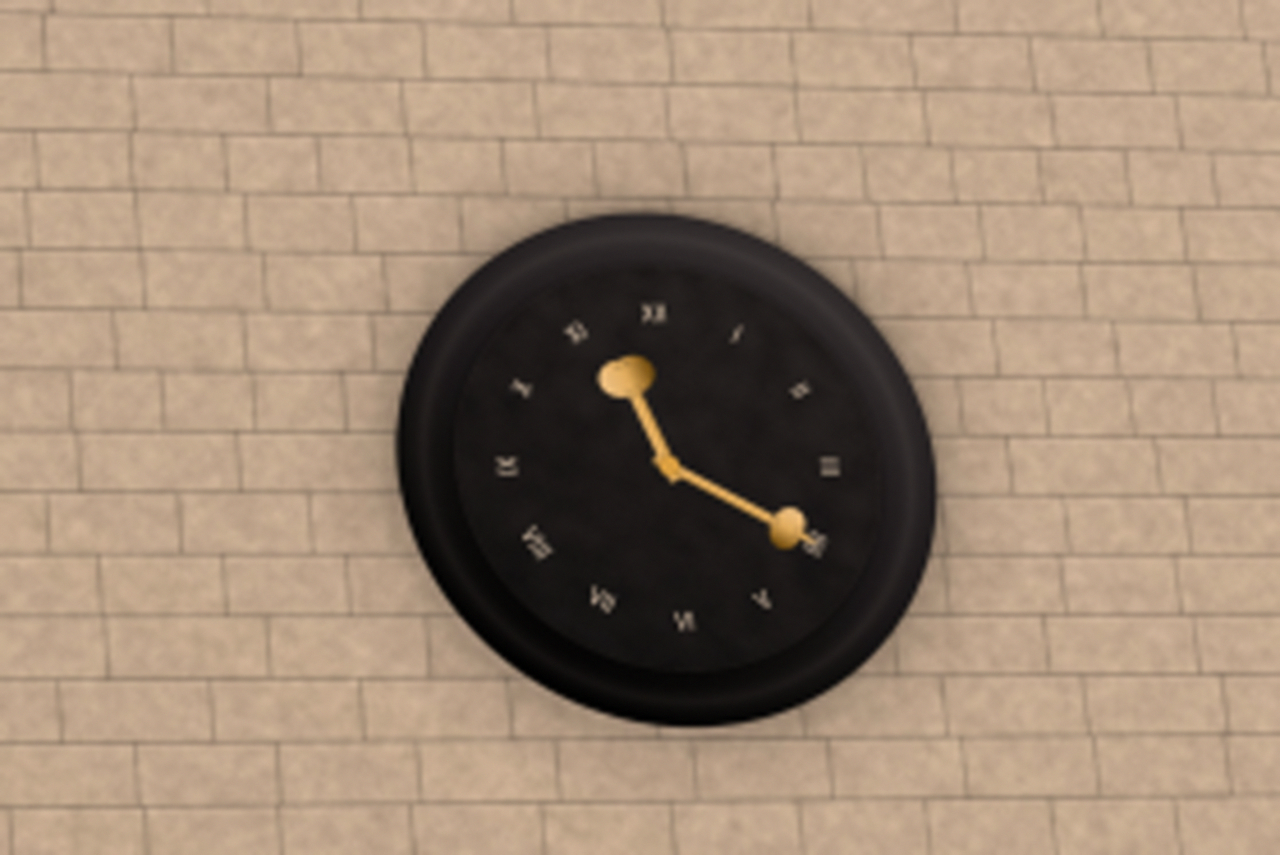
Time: {"hour": 11, "minute": 20}
